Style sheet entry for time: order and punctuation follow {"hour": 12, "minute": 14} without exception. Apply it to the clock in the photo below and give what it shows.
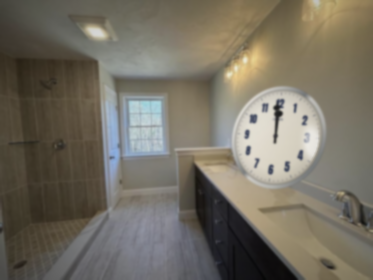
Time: {"hour": 11, "minute": 59}
